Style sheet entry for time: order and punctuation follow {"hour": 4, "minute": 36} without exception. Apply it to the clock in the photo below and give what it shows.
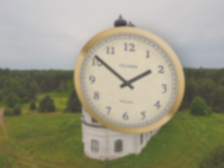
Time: {"hour": 1, "minute": 51}
